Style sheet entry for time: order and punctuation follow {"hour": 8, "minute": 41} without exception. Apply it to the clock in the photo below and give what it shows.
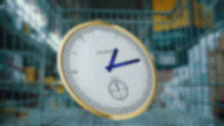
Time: {"hour": 1, "minute": 14}
